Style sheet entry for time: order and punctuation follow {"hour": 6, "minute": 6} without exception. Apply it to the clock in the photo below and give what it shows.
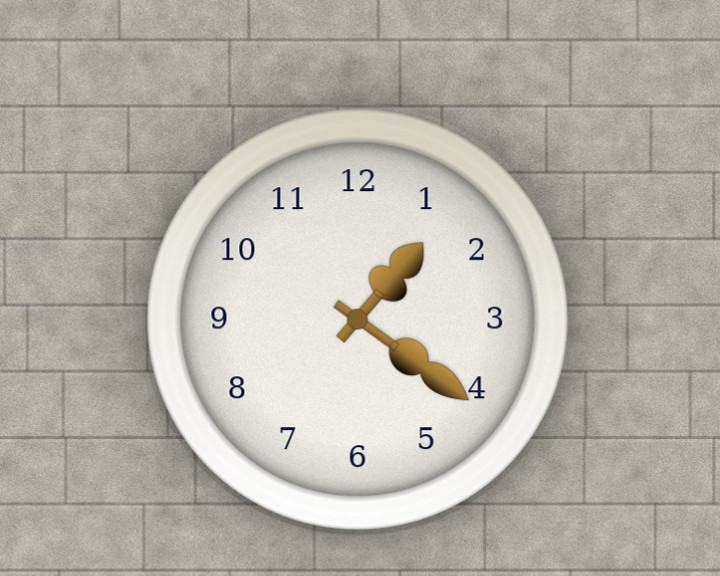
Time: {"hour": 1, "minute": 21}
